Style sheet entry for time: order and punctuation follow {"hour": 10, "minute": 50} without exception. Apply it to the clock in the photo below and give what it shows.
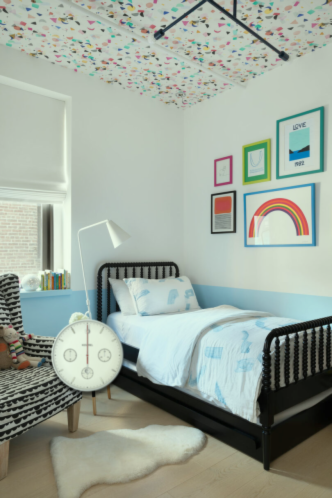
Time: {"hour": 6, "minute": 0}
